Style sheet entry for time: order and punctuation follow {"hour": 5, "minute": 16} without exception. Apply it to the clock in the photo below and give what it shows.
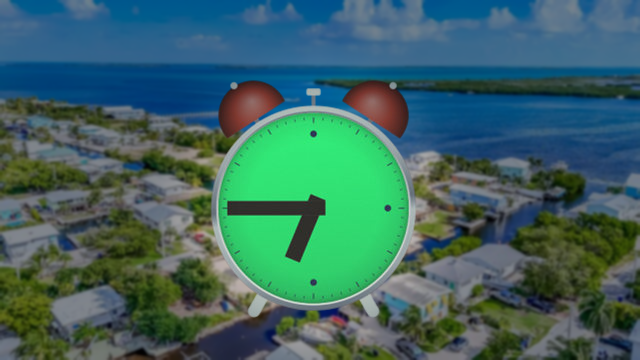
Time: {"hour": 6, "minute": 45}
